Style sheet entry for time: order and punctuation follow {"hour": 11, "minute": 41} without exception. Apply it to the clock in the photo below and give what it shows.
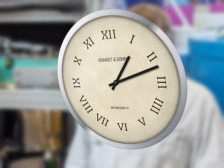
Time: {"hour": 1, "minute": 12}
